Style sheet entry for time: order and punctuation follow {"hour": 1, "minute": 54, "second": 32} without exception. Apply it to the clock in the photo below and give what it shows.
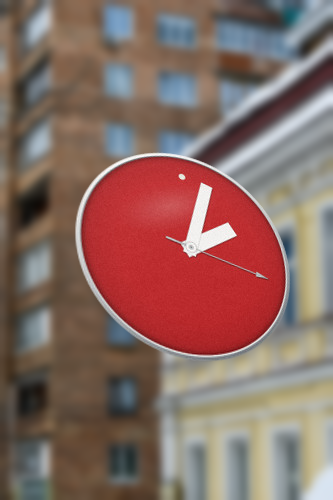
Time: {"hour": 2, "minute": 3, "second": 18}
